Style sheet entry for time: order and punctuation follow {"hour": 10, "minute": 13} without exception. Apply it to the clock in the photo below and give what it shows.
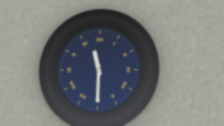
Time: {"hour": 11, "minute": 30}
